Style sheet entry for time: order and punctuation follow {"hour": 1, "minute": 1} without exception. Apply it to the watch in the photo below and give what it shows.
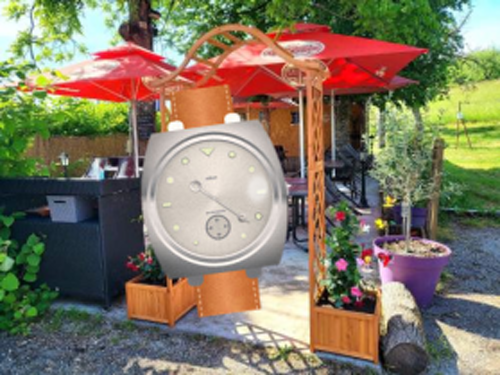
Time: {"hour": 10, "minute": 22}
